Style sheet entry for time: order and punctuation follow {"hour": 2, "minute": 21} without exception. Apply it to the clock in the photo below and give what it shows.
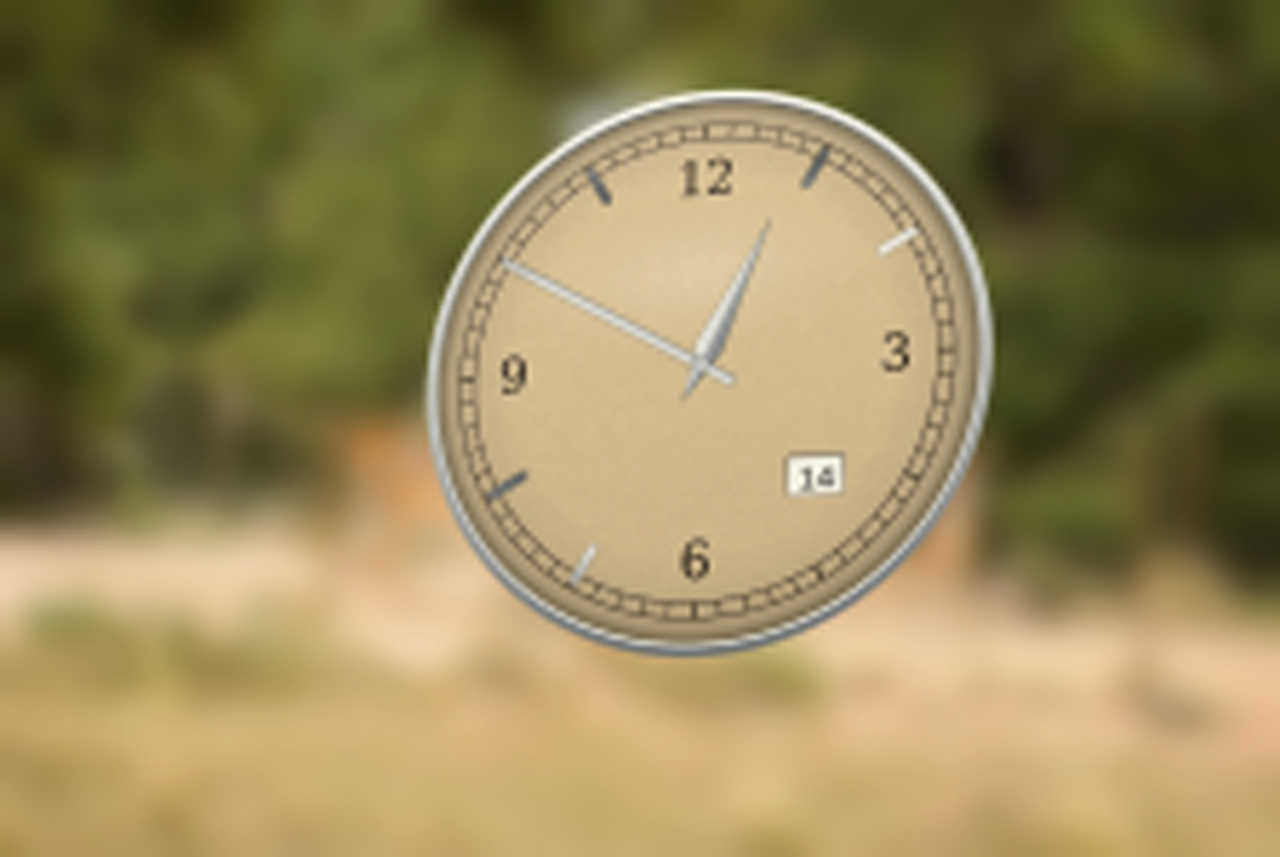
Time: {"hour": 12, "minute": 50}
